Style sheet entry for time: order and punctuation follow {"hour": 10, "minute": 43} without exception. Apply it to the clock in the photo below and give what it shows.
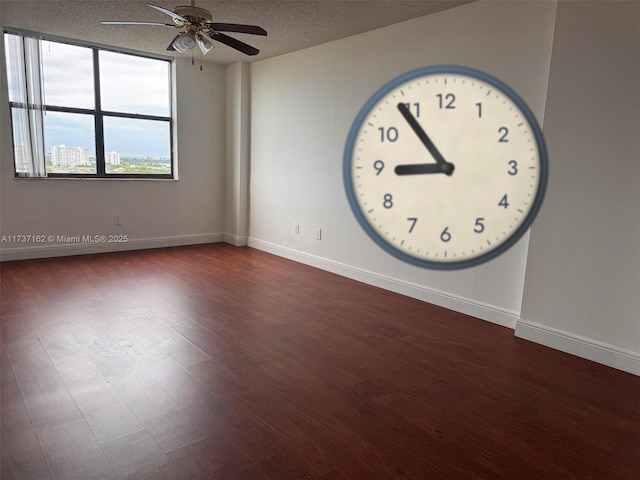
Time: {"hour": 8, "minute": 54}
